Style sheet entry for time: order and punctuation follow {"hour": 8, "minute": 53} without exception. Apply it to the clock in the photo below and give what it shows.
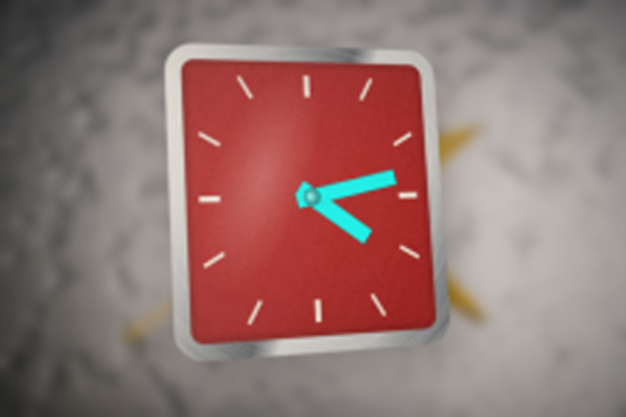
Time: {"hour": 4, "minute": 13}
